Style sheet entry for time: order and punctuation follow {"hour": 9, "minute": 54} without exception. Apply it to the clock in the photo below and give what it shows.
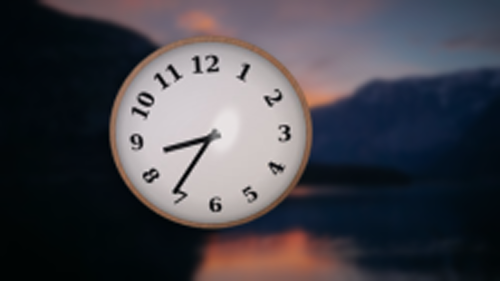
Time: {"hour": 8, "minute": 36}
